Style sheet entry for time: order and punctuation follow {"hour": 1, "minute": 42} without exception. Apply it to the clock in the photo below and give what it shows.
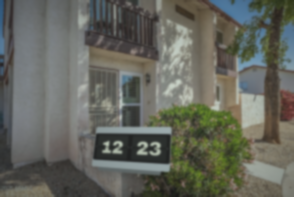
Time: {"hour": 12, "minute": 23}
